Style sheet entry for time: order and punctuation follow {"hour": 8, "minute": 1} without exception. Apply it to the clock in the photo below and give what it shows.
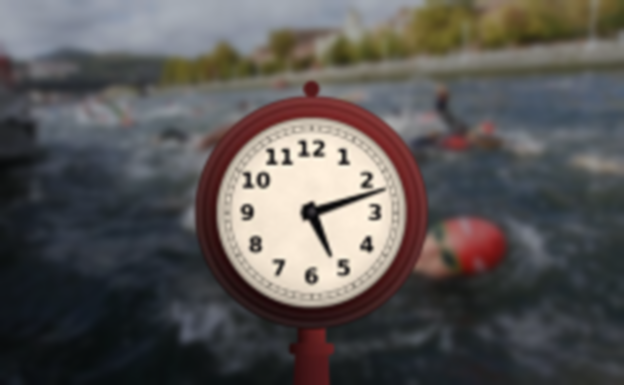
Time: {"hour": 5, "minute": 12}
